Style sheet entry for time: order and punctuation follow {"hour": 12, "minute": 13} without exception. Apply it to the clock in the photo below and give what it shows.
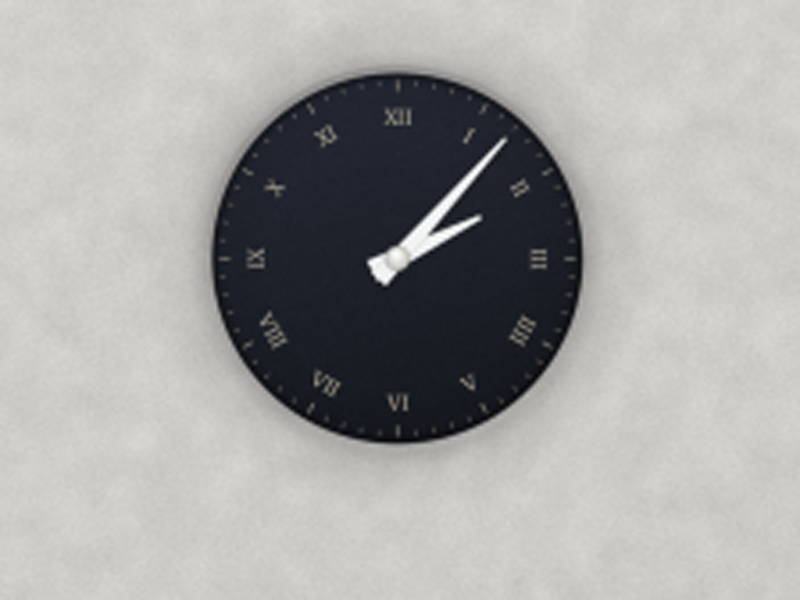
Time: {"hour": 2, "minute": 7}
